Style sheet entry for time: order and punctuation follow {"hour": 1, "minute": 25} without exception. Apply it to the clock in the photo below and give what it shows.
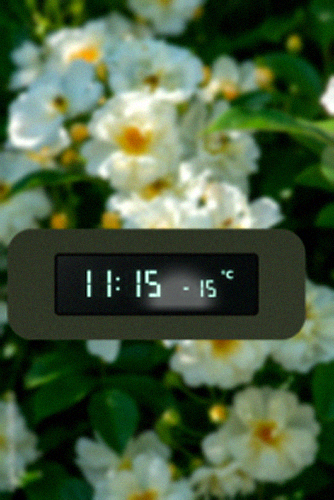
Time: {"hour": 11, "minute": 15}
